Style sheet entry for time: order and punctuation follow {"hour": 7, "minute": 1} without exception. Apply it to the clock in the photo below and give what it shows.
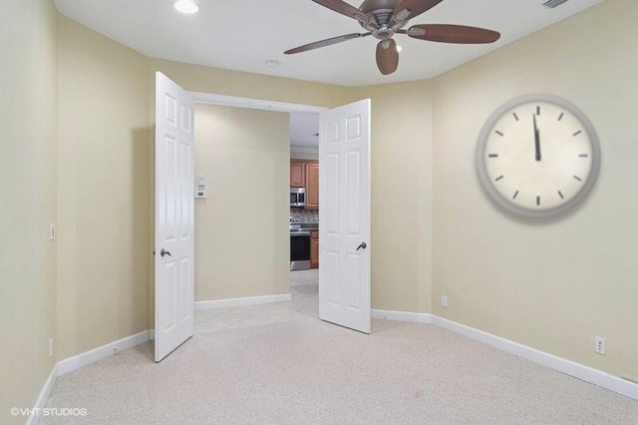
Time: {"hour": 11, "minute": 59}
